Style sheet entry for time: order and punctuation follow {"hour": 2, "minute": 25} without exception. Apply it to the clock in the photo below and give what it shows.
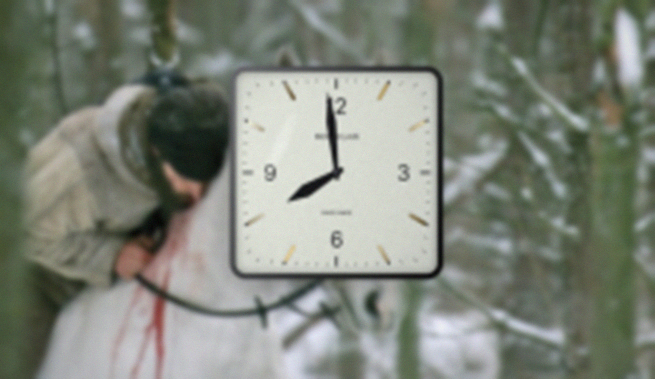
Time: {"hour": 7, "minute": 59}
